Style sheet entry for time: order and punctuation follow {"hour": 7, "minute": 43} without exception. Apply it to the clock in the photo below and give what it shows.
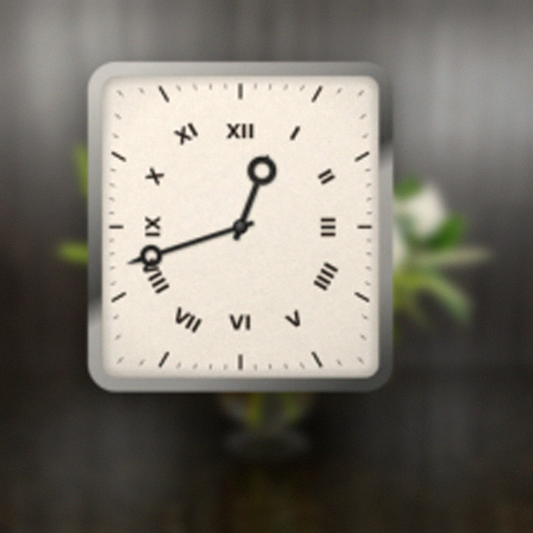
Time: {"hour": 12, "minute": 42}
